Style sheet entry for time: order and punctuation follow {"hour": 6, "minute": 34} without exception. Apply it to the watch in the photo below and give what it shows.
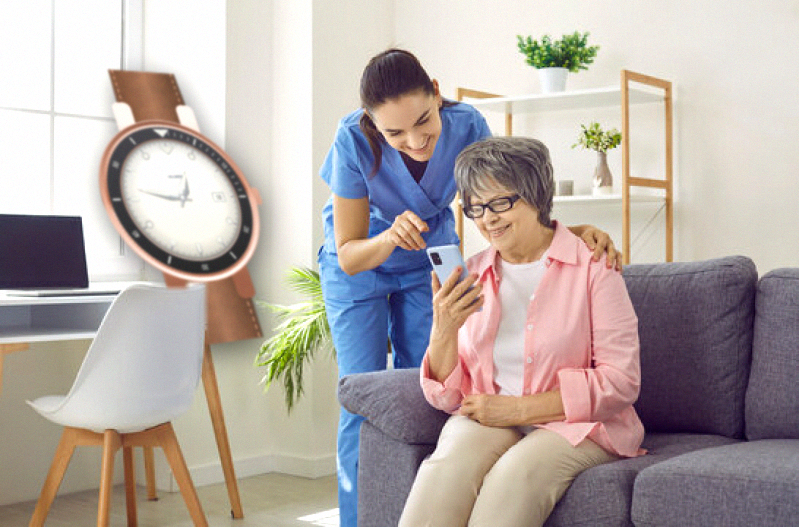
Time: {"hour": 12, "minute": 47}
